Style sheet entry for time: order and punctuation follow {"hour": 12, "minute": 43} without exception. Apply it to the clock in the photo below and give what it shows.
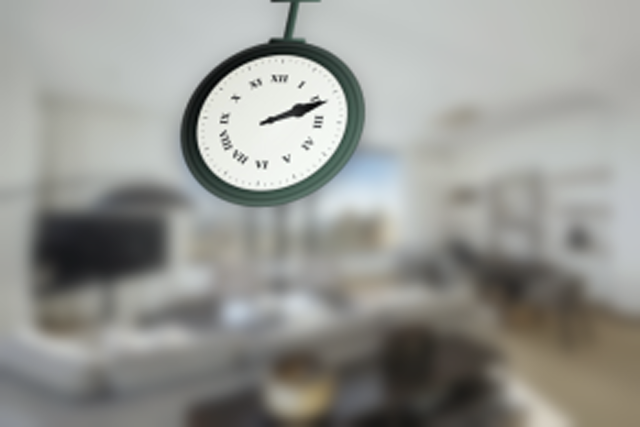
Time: {"hour": 2, "minute": 11}
